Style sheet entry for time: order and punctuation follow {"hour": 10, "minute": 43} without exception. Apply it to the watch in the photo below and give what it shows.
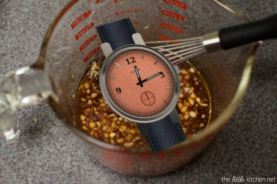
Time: {"hour": 12, "minute": 14}
